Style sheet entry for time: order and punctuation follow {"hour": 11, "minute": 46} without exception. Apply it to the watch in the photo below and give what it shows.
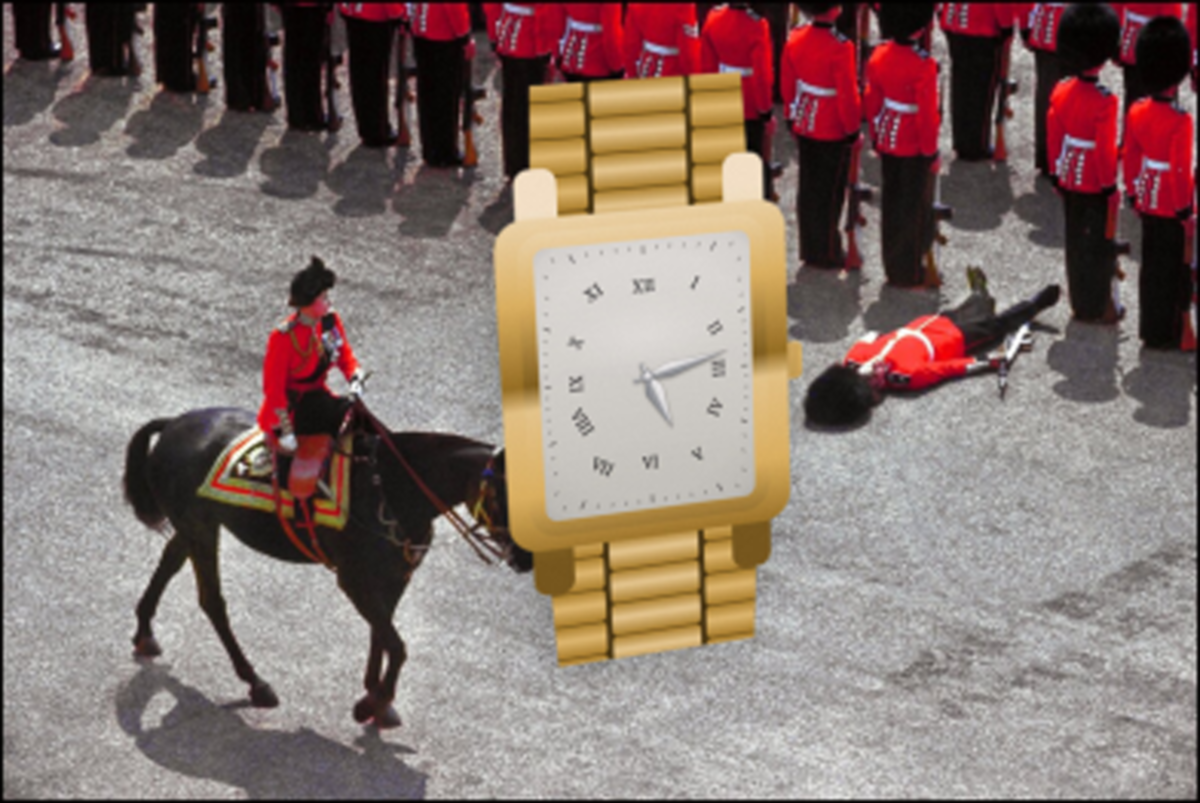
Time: {"hour": 5, "minute": 13}
